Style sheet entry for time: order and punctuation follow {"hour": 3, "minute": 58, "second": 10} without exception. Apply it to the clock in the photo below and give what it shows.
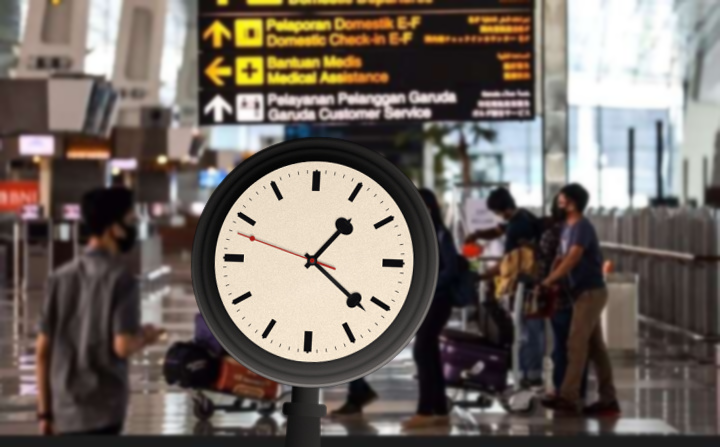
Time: {"hour": 1, "minute": 21, "second": 48}
